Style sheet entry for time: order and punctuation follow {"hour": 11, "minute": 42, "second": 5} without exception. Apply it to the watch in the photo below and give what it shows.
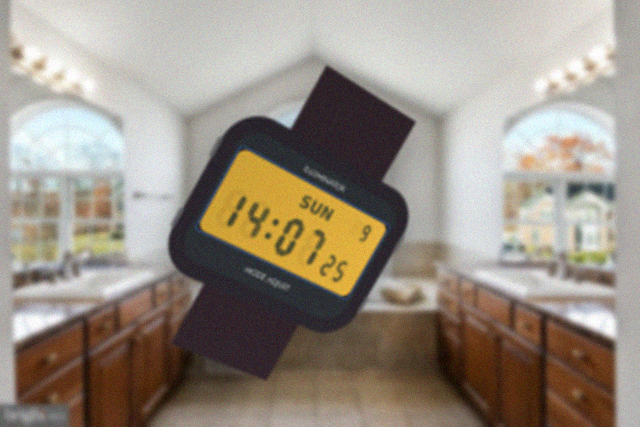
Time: {"hour": 14, "minute": 7, "second": 25}
